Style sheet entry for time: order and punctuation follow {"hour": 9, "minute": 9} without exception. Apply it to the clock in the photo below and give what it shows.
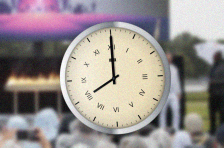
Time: {"hour": 8, "minute": 0}
